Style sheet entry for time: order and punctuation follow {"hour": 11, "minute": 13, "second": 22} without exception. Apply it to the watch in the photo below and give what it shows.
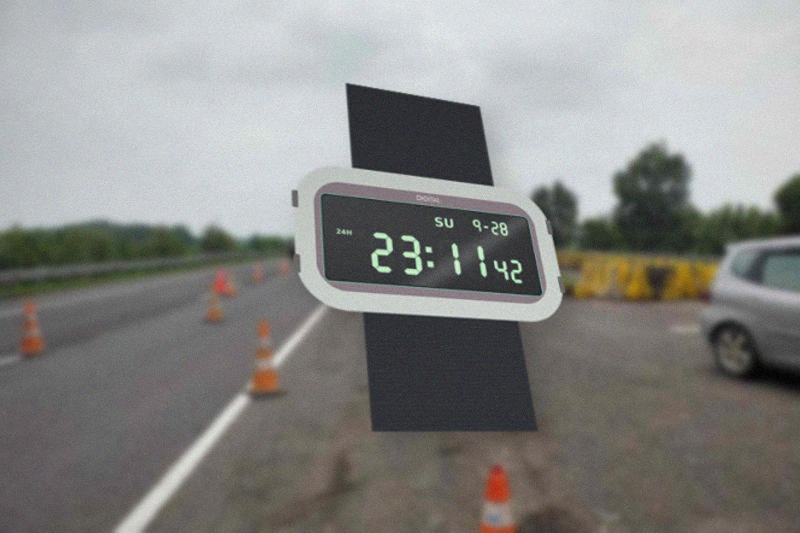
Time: {"hour": 23, "minute": 11, "second": 42}
